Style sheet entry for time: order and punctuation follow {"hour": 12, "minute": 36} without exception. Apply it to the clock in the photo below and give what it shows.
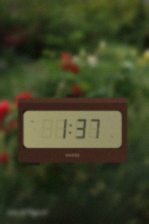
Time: {"hour": 1, "minute": 37}
